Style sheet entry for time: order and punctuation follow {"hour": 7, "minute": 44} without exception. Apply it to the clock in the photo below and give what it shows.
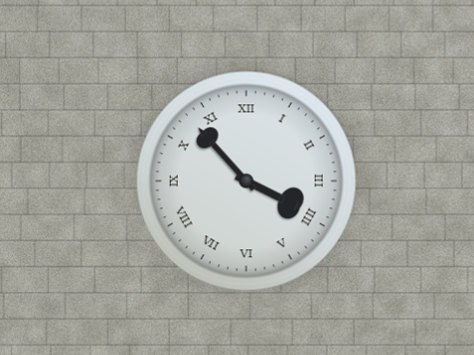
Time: {"hour": 3, "minute": 53}
